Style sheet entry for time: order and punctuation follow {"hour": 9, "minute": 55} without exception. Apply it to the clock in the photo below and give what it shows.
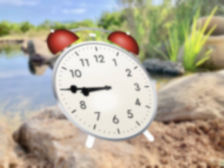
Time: {"hour": 8, "minute": 45}
